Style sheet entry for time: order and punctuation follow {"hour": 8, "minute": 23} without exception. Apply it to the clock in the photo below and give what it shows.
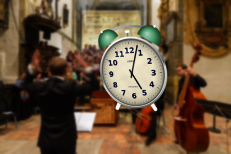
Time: {"hour": 5, "minute": 3}
